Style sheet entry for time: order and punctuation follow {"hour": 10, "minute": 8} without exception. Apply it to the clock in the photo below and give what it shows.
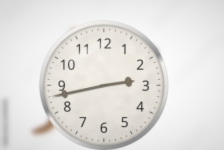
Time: {"hour": 2, "minute": 43}
